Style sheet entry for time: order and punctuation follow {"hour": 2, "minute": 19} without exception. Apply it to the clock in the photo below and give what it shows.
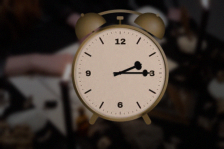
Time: {"hour": 2, "minute": 15}
